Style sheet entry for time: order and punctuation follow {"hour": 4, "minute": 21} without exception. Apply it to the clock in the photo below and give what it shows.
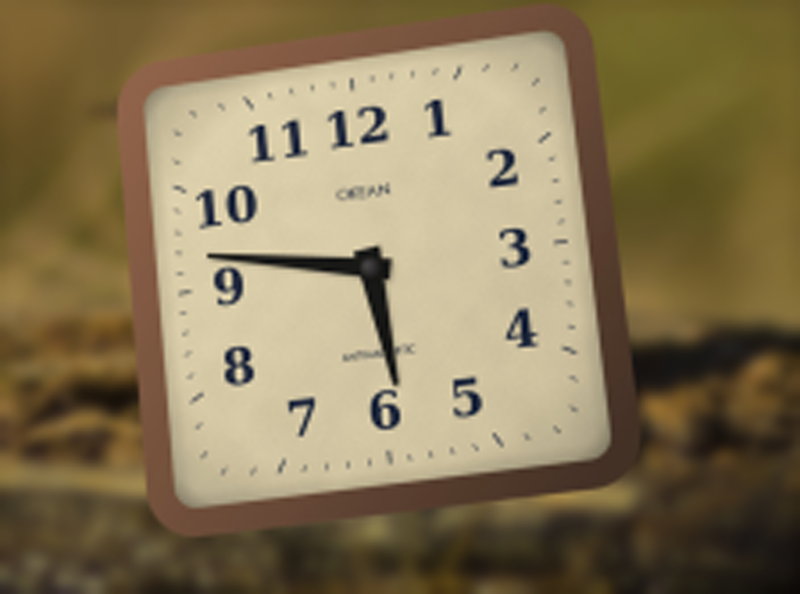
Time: {"hour": 5, "minute": 47}
